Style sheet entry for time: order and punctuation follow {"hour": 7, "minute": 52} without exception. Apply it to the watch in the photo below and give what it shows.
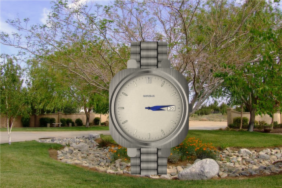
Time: {"hour": 3, "minute": 14}
